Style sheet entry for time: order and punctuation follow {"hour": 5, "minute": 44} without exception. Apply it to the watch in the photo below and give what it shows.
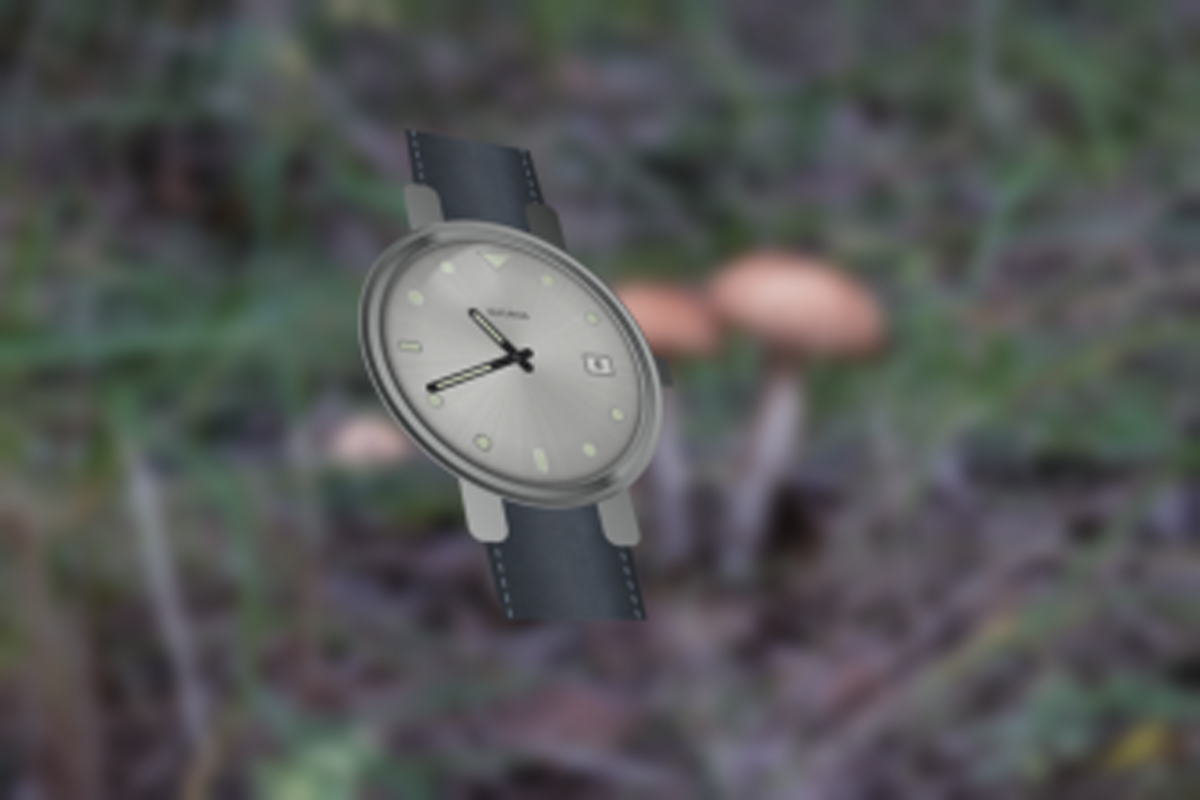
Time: {"hour": 10, "minute": 41}
